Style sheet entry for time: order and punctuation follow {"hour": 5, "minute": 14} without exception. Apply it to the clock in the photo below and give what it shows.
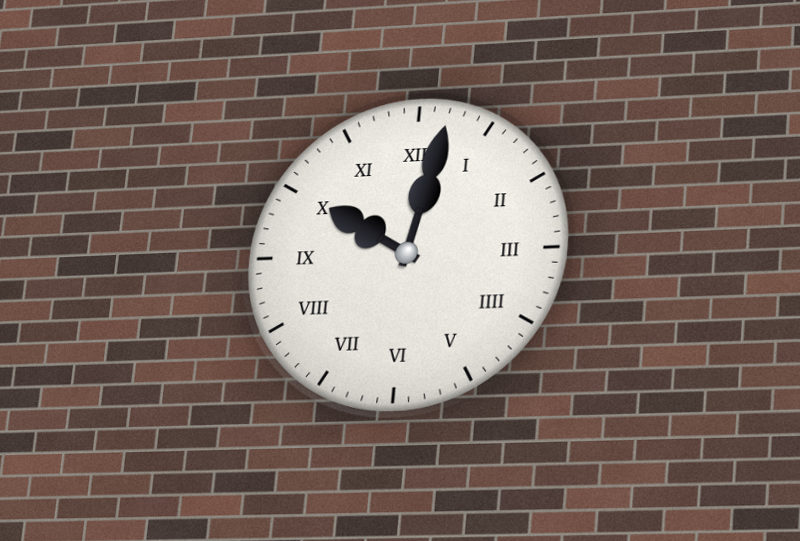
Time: {"hour": 10, "minute": 2}
